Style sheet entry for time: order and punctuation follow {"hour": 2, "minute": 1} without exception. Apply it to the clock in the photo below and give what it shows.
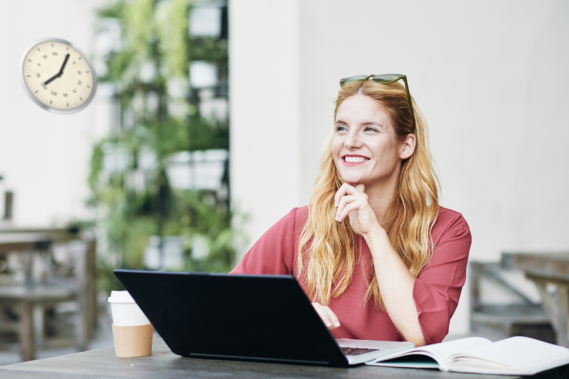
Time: {"hour": 8, "minute": 6}
